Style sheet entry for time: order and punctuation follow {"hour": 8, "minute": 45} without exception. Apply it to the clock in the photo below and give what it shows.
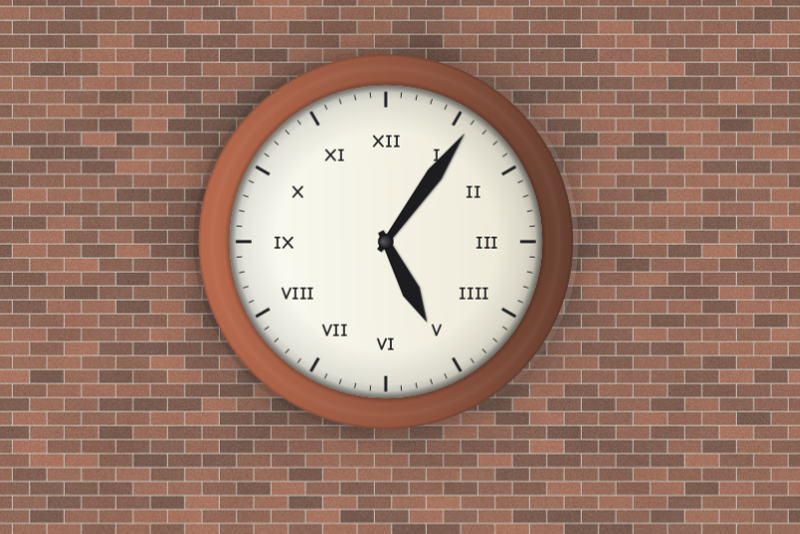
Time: {"hour": 5, "minute": 6}
